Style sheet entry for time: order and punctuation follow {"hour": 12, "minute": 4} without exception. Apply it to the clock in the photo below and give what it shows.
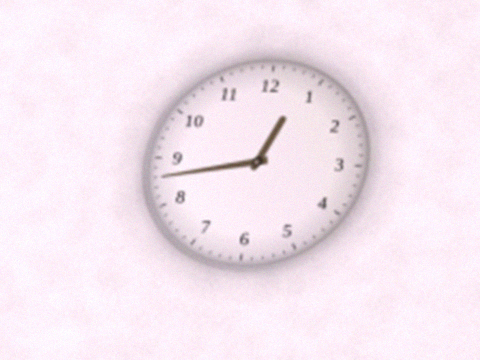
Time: {"hour": 12, "minute": 43}
